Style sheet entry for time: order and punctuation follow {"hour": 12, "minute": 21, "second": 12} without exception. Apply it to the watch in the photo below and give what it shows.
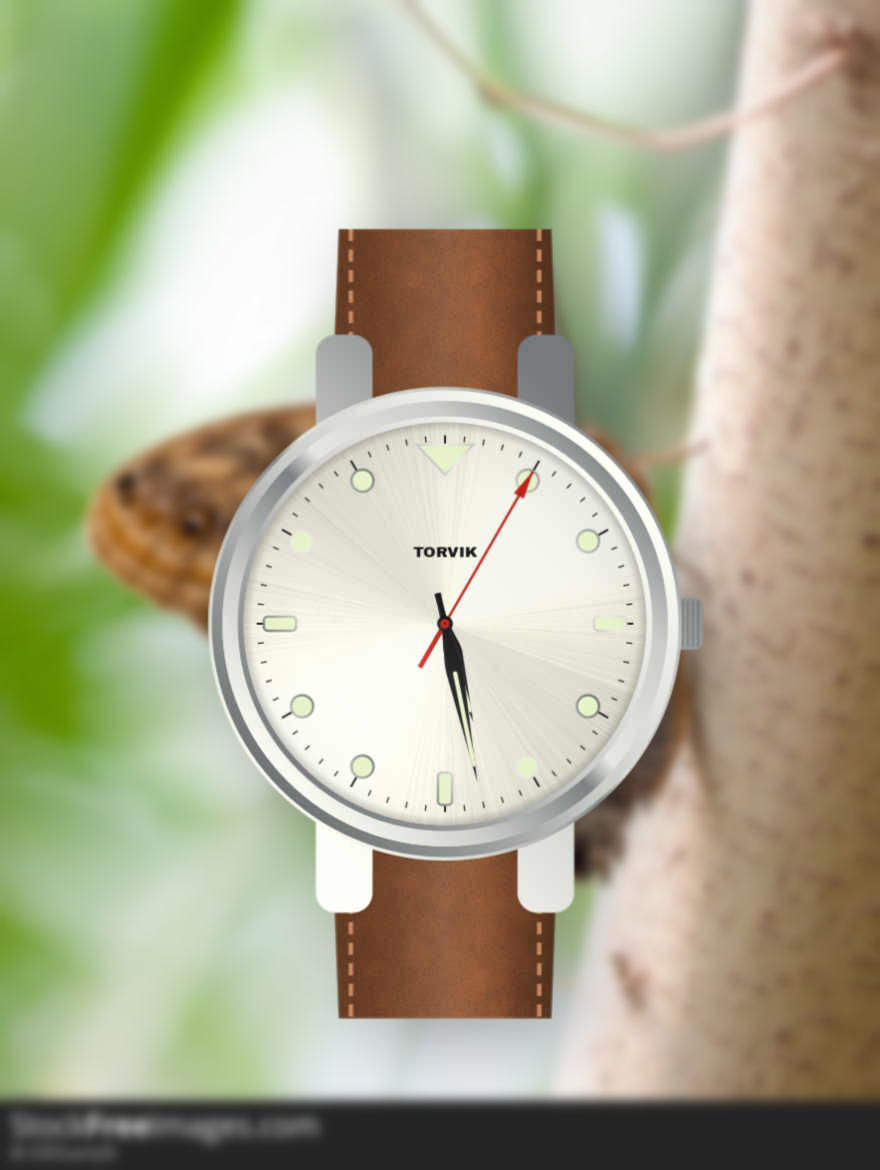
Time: {"hour": 5, "minute": 28, "second": 5}
